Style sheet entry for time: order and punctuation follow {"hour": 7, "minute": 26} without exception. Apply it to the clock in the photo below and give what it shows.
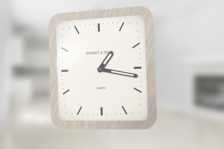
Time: {"hour": 1, "minute": 17}
